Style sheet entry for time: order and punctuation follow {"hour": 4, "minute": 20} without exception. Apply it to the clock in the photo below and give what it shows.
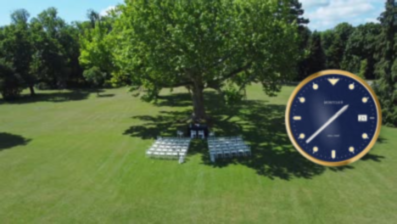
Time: {"hour": 1, "minute": 38}
